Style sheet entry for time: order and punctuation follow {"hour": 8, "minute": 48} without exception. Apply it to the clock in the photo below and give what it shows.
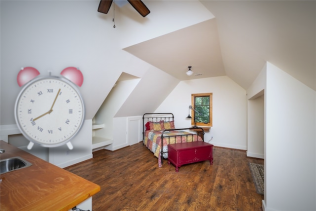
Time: {"hour": 8, "minute": 4}
